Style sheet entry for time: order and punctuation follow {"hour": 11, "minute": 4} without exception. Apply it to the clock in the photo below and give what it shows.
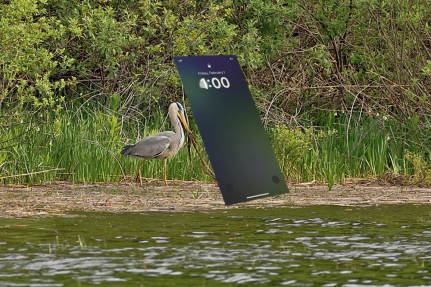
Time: {"hour": 1, "minute": 0}
